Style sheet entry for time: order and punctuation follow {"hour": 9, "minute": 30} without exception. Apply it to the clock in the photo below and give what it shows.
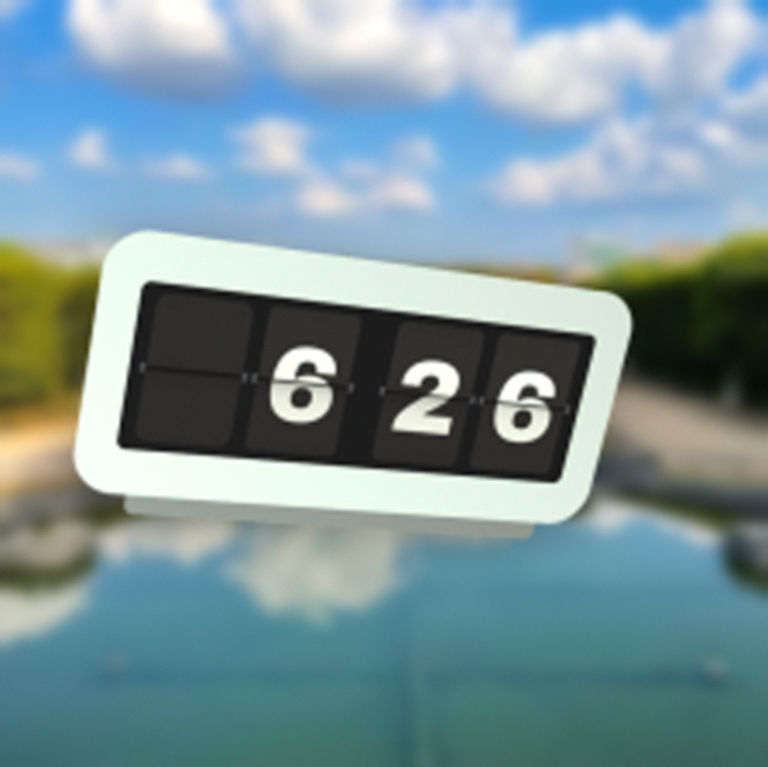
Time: {"hour": 6, "minute": 26}
